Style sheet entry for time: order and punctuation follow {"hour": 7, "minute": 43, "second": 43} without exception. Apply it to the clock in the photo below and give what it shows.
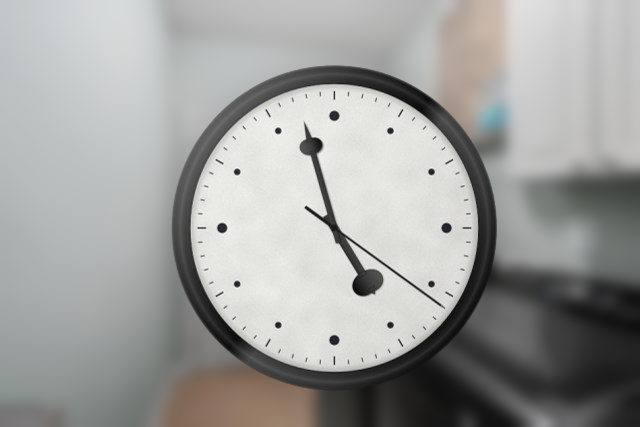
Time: {"hour": 4, "minute": 57, "second": 21}
